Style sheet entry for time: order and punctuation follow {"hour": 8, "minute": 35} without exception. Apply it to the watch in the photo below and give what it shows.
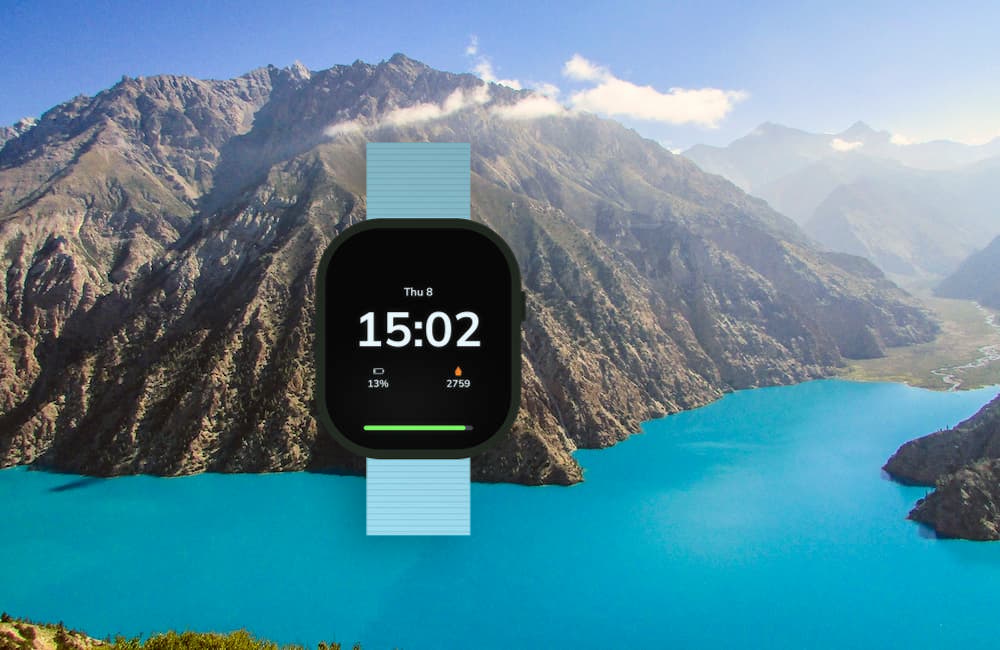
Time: {"hour": 15, "minute": 2}
